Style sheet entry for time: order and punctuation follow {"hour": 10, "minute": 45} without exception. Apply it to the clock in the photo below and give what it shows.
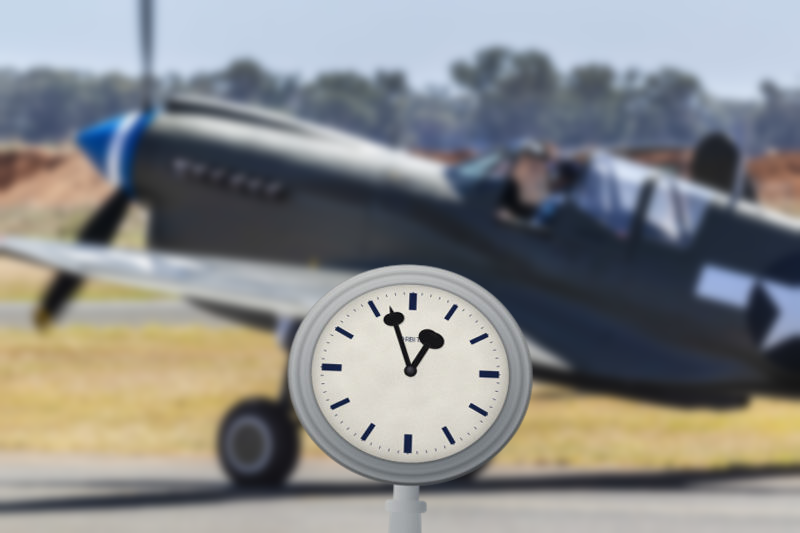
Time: {"hour": 12, "minute": 57}
